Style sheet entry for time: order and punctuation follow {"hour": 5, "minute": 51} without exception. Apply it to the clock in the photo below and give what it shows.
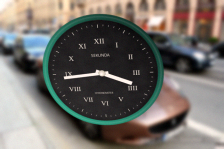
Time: {"hour": 3, "minute": 44}
